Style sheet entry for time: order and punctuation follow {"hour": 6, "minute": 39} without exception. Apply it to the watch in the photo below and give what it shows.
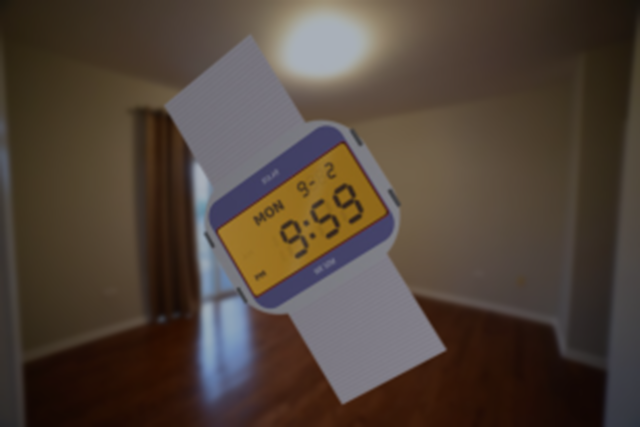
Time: {"hour": 9, "minute": 59}
